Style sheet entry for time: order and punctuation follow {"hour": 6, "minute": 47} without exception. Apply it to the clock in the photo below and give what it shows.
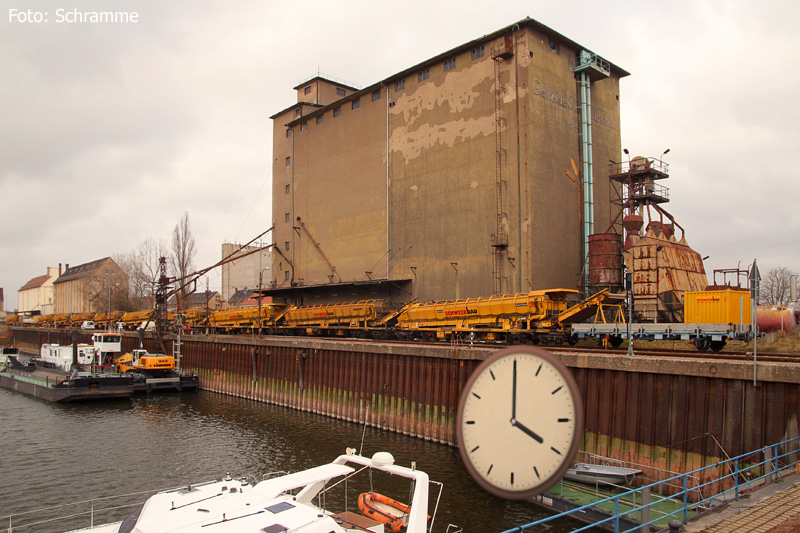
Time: {"hour": 4, "minute": 0}
